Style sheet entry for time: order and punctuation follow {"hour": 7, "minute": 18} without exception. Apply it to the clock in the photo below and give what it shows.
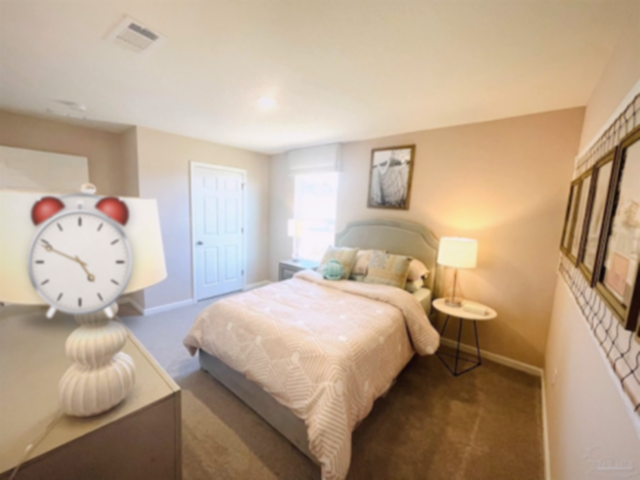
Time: {"hour": 4, "minute": 49}
